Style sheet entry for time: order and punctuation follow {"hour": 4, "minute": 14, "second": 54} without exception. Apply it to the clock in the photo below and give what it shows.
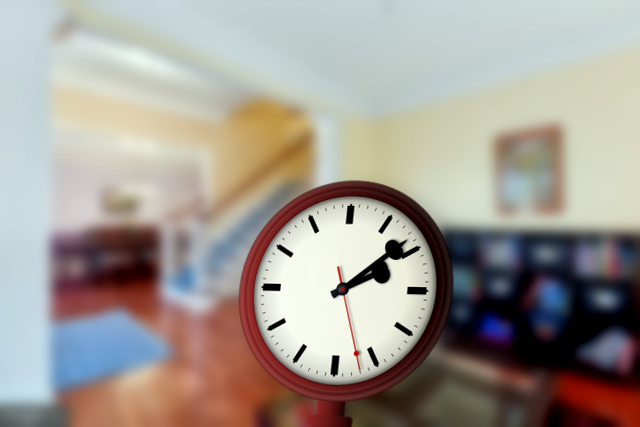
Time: {"hour": 2, "minute": 8, "second": 27}
